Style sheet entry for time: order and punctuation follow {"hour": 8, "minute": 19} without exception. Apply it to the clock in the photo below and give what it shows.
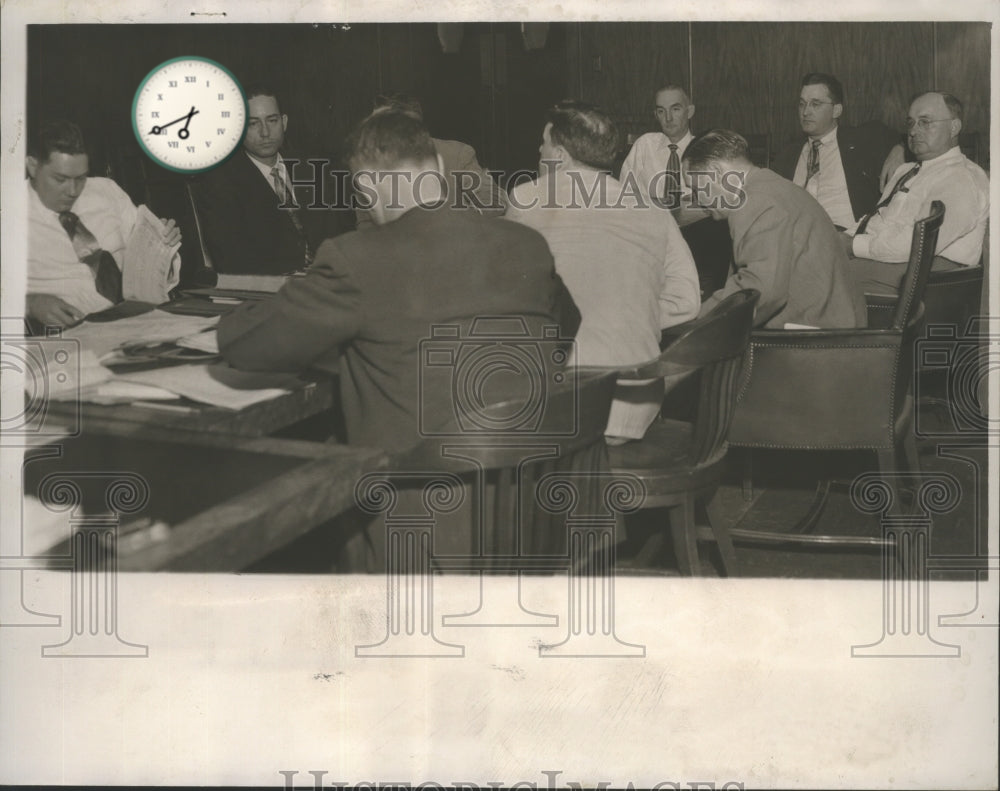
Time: {"hour": 6, "minute": 41}
